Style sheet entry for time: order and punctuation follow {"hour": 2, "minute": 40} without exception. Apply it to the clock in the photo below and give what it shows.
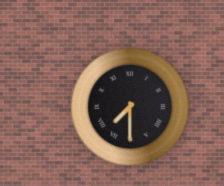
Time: {"hour": 7, "minute": 30}
